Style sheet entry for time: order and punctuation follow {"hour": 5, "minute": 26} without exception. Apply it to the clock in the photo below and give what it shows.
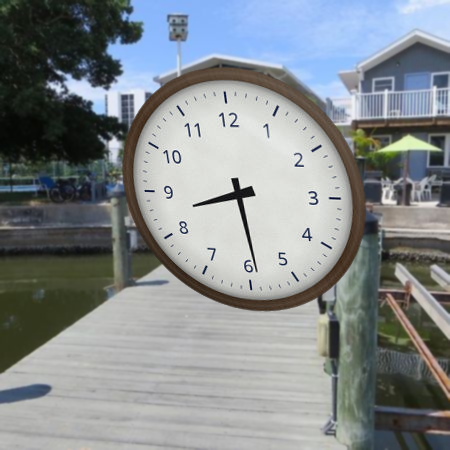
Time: {"hour": 8, "minute": 29}
